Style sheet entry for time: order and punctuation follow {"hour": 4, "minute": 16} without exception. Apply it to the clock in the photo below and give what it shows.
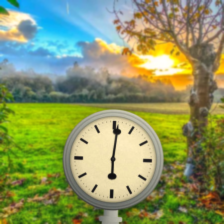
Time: {"hour": 6, "minute": 1}
